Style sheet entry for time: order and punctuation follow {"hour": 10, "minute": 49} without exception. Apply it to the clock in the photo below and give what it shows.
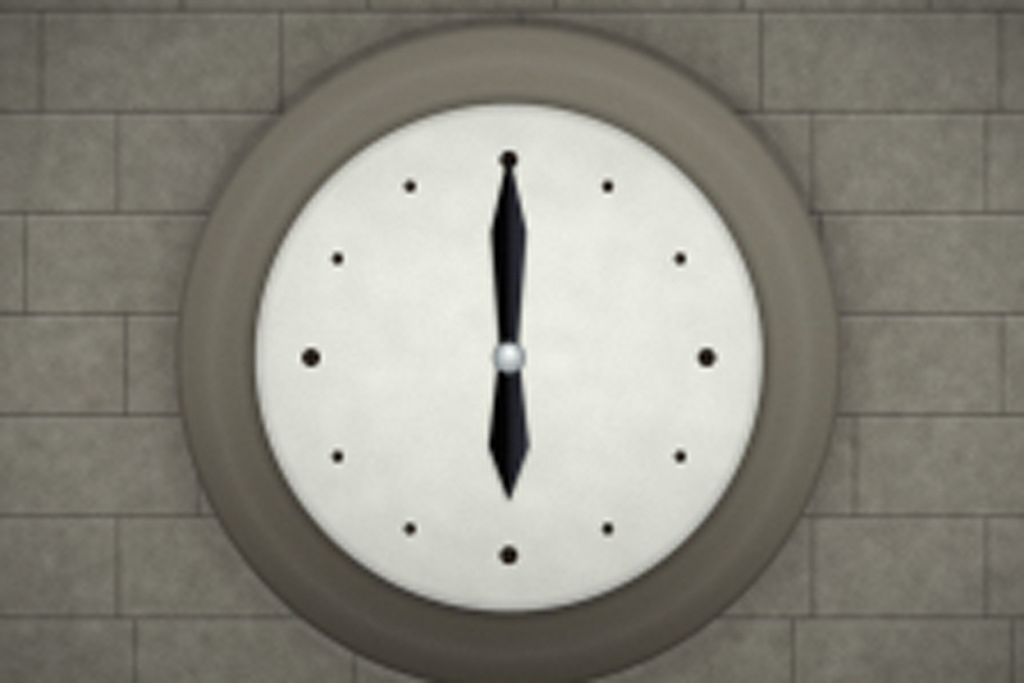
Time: {"hour": 6, "minute": 0}
